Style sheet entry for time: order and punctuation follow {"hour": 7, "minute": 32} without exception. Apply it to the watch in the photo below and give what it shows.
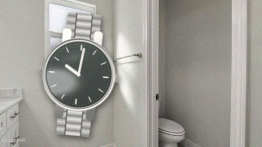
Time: {"hour": 10, "minute": 1}
